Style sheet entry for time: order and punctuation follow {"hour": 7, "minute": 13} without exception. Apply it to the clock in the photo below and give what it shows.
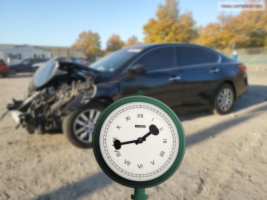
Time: {"hour": 1, "minute": 43}
